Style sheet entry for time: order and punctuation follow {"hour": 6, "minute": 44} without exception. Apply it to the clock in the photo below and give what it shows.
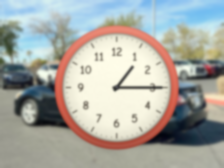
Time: {"hour": 1, "minute": 15}
